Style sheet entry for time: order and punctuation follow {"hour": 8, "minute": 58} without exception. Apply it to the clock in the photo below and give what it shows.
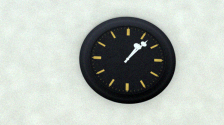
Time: {"hour": 1, "minute": 7}
